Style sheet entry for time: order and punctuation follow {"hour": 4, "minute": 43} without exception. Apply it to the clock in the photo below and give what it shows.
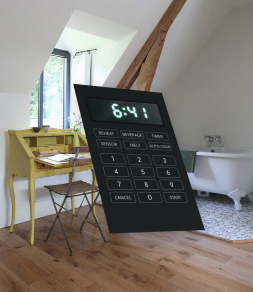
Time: {"hour": 6, "minute": 41}
